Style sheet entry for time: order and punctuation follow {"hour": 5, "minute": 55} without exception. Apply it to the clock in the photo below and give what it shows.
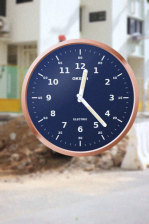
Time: {"hour": 12, "minute": 23}
